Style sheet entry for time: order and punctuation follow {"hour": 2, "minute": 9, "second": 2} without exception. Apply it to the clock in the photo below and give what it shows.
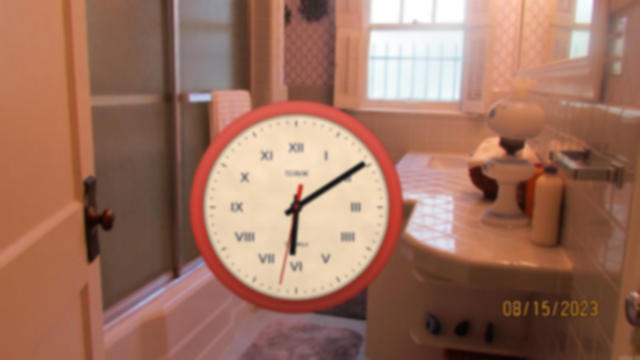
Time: {"hour": 6, "minute": 9, "second": 32}
